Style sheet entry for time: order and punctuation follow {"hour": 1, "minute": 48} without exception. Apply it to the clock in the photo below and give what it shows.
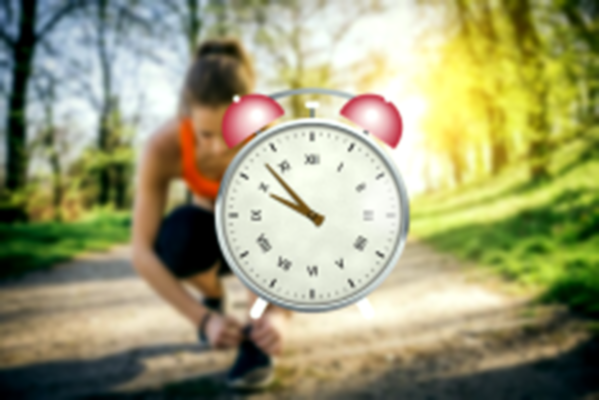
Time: {"hour": 9, "minute": 53}
